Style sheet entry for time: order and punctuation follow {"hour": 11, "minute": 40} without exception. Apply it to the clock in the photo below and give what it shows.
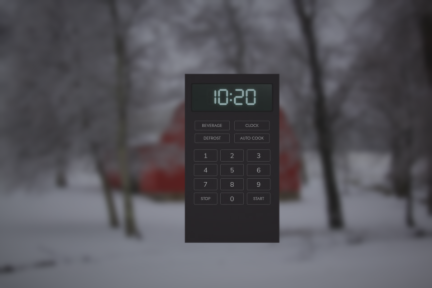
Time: {"hour": 10, "minute": 20}
